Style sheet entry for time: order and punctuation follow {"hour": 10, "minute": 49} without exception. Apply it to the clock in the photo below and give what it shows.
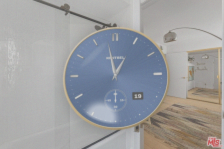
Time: {"hour": 12, "minute": 58}
